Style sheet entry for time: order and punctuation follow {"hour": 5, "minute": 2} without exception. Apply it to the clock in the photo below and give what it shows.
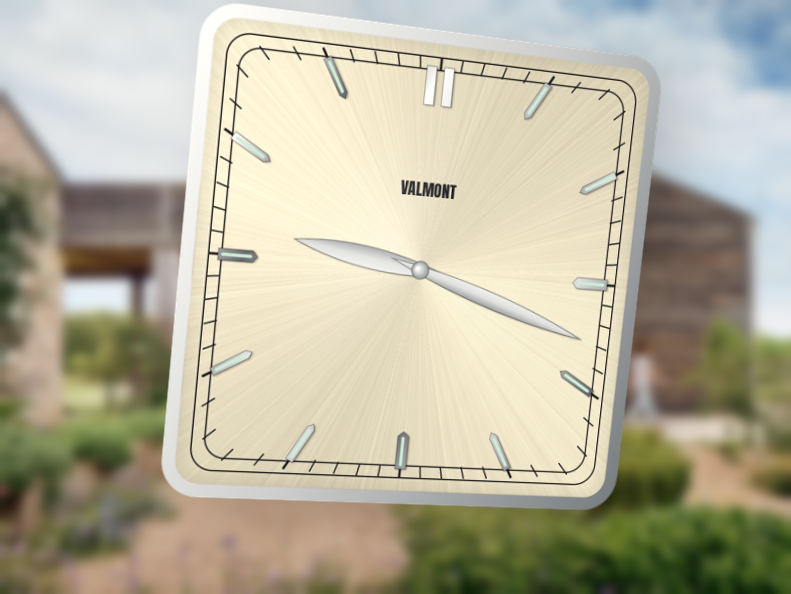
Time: {"hour": 9, "minute": 18}
